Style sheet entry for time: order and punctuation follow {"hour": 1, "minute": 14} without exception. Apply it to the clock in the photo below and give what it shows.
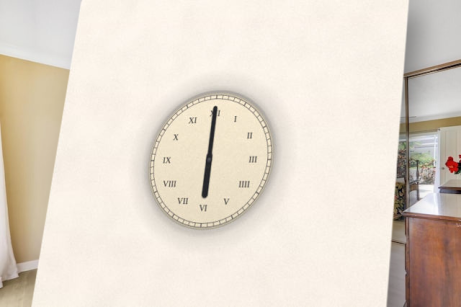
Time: {"hour": 6, "minute": 0}
